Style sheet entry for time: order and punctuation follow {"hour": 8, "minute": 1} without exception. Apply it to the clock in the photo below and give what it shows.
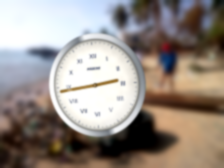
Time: {"hour": 2, "minute": 44}
